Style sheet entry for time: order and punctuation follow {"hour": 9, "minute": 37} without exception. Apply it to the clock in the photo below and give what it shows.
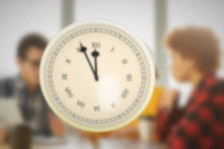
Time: {"hour": 11, "minute": 56}
